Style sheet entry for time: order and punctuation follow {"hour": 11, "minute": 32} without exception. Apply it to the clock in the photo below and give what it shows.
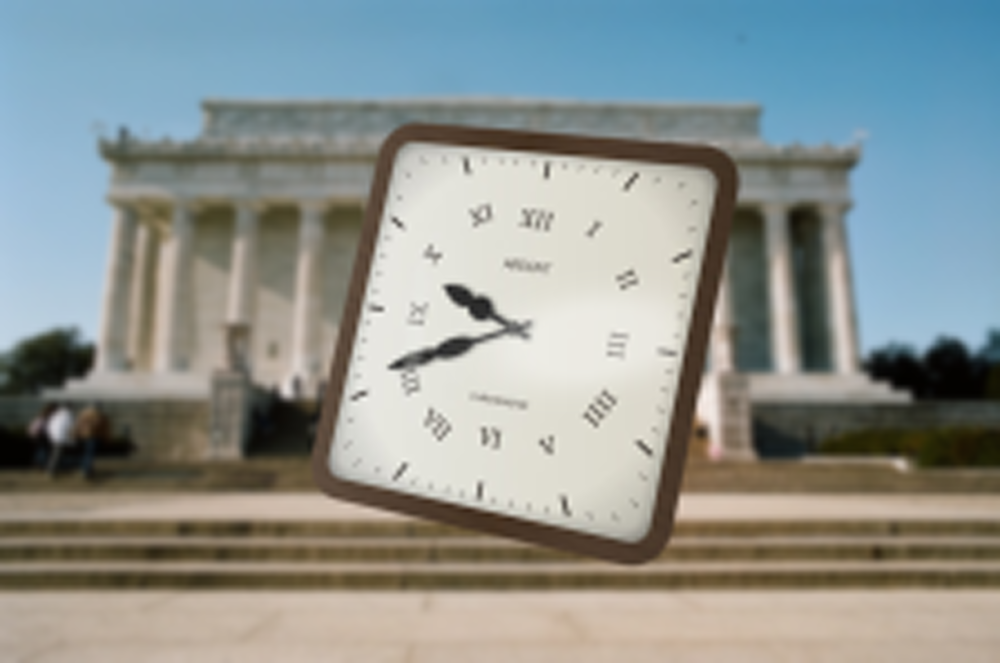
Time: {"hour": 9, "minute": 41}
